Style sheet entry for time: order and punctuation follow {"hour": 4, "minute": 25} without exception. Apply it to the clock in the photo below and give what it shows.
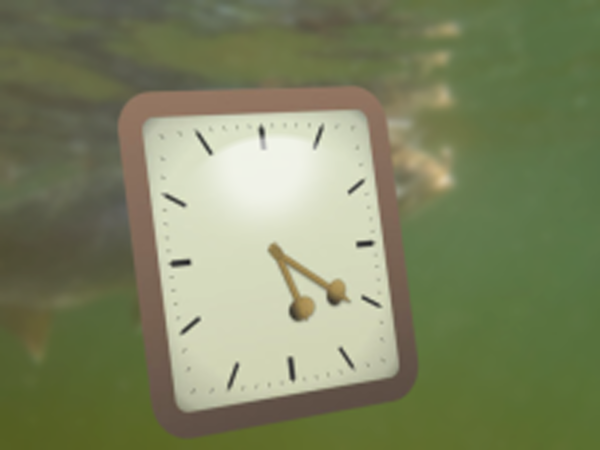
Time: {"hour": 5, "minute": 21}
